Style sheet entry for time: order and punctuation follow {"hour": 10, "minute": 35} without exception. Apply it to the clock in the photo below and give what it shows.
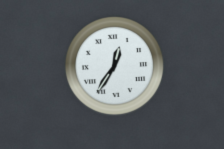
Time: {"hour": 12, "minute": 36}
